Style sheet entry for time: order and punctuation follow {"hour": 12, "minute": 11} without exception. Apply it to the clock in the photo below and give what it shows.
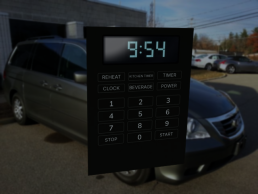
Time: {"hour": 9, "minute": 54}
